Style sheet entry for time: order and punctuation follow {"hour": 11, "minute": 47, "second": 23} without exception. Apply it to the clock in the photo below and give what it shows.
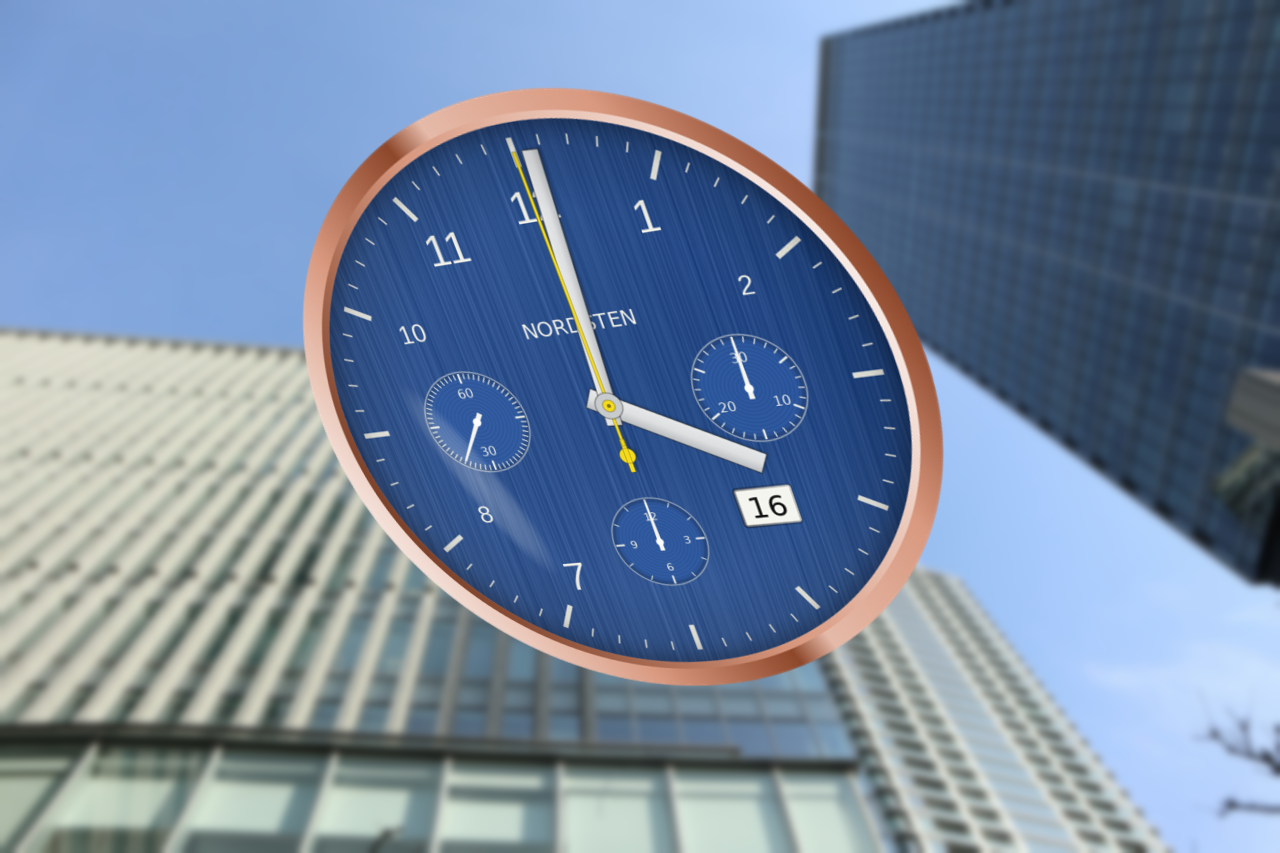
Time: {"hour": 4, "minute": 0, "second": 36}
